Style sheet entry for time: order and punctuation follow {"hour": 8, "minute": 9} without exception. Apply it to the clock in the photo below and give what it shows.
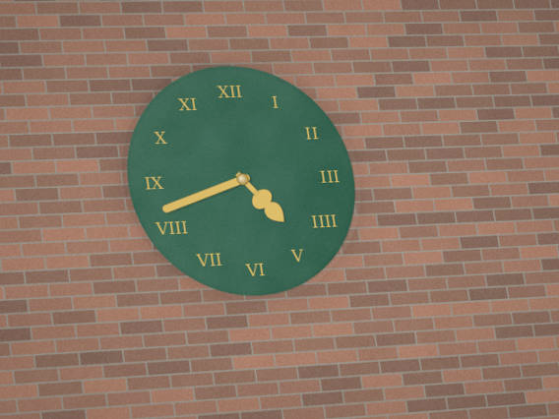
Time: {"hour": 4, "minute": 42}
